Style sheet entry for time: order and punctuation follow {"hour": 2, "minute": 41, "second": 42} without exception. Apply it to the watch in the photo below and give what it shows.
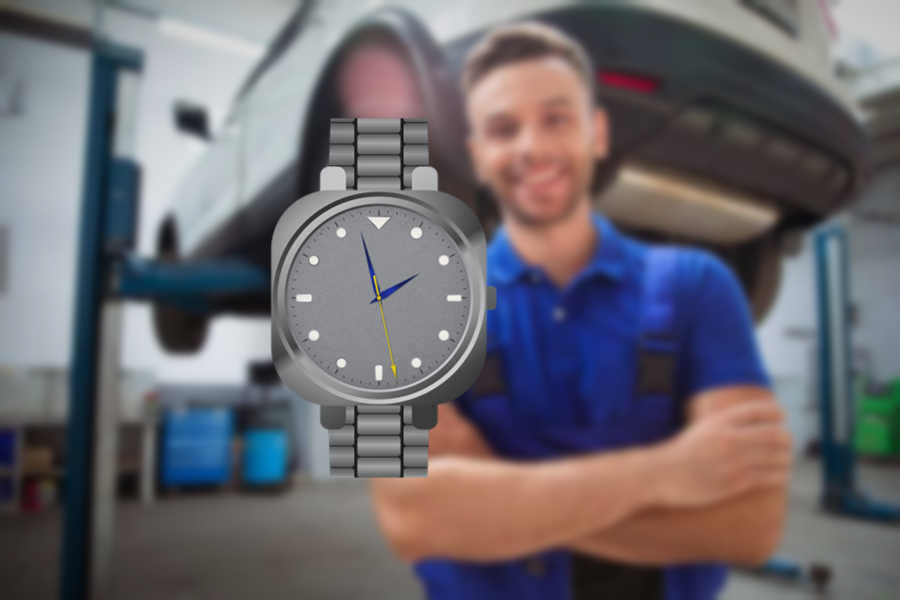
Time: {"hour": 1, "minute": 57, "second": 28}
